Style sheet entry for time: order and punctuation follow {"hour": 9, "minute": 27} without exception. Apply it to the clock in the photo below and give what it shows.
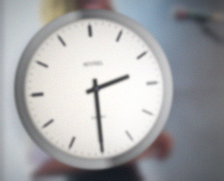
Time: {"hour": 2, "minute": 30}
